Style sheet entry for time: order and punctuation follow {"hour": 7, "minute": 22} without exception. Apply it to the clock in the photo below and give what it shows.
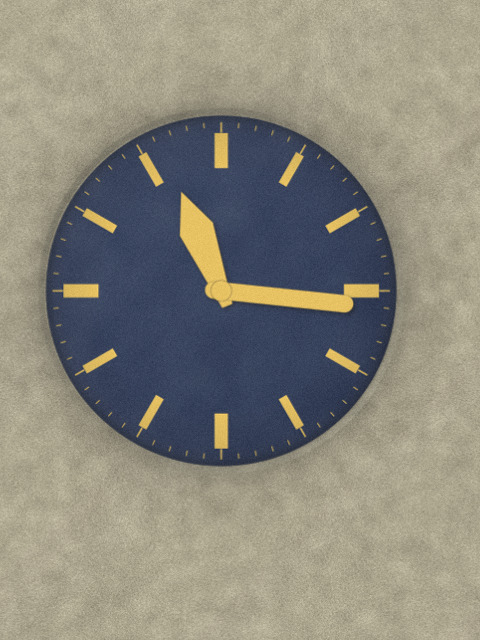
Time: {"hour": 11, "minute": 16}
